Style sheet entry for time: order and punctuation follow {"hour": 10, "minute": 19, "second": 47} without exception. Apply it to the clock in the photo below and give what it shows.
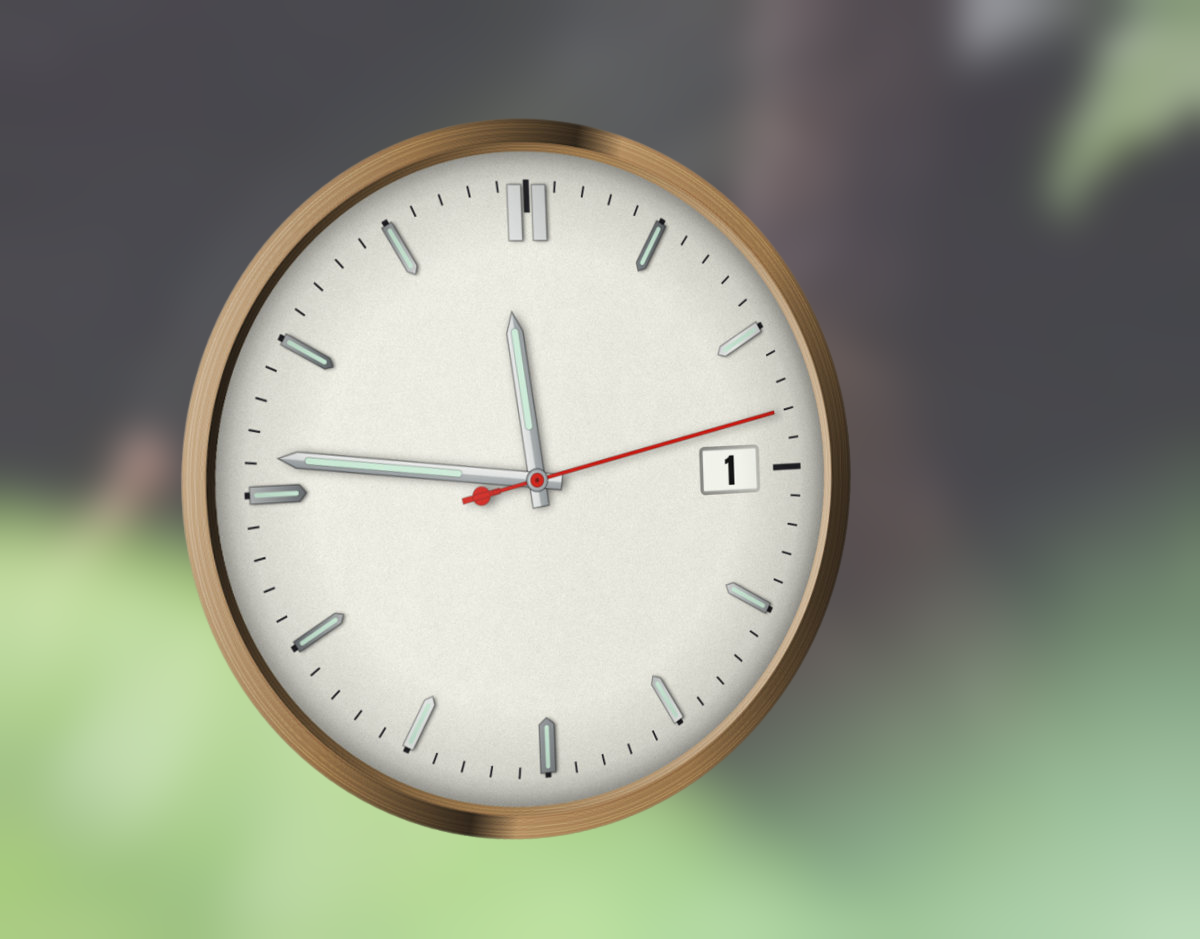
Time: {"hour": 11, "minute": 46, "second": 13}
